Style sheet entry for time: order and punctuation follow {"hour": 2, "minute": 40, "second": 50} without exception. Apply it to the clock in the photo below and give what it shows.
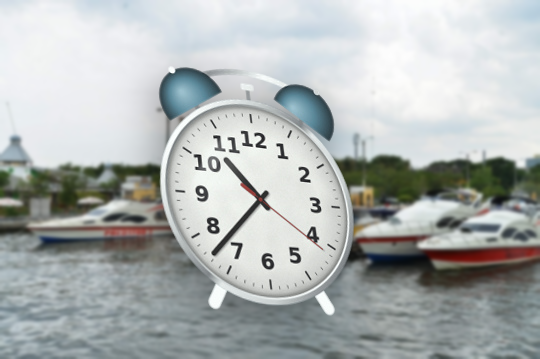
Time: {"hour": 10, "minute": 37, "second": 21}
